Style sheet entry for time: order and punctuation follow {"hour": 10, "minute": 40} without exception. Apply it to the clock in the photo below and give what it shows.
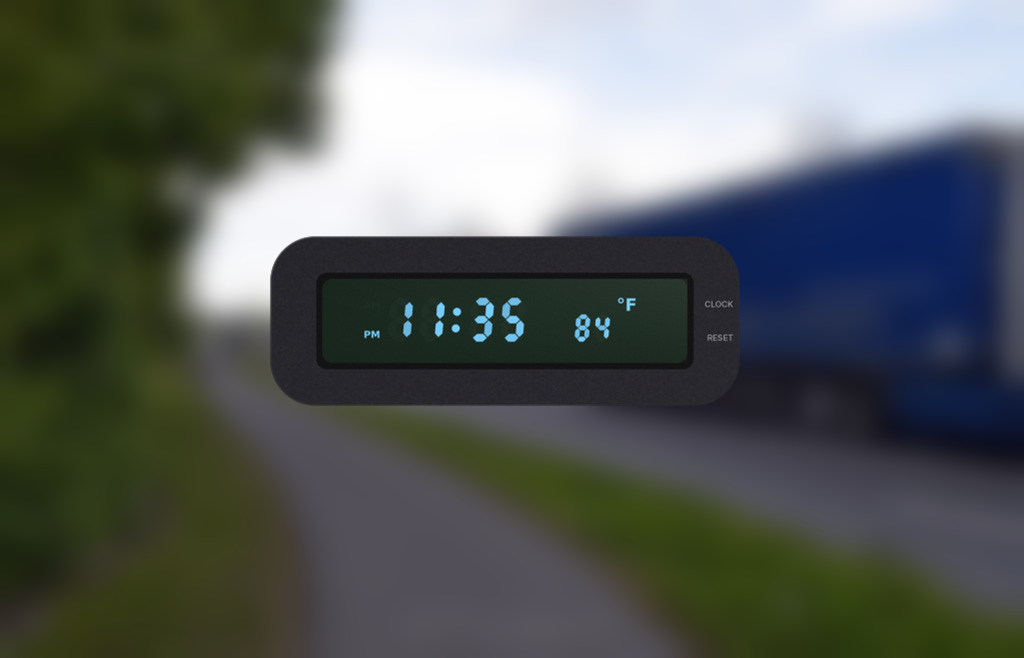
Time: {"hour": 11, "minute": 35}
